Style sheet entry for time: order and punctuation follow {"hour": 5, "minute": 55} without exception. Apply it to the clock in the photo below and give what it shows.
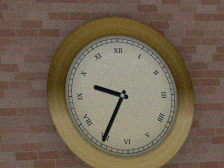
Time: {"hour": 9, "minute": 35}
